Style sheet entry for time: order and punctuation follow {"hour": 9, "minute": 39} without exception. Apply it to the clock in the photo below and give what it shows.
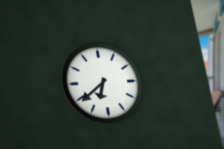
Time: {"hour": 6, "minute": 39}
